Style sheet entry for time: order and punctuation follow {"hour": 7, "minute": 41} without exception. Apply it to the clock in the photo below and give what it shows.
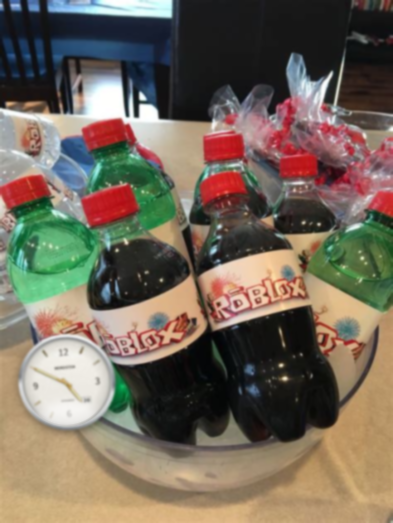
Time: {"hour": 4, "minute": 50}
